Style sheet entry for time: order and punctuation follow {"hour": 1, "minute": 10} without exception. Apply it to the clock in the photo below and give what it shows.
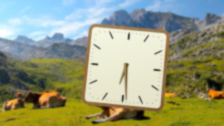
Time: {"hour": 6, "minute": 29}
